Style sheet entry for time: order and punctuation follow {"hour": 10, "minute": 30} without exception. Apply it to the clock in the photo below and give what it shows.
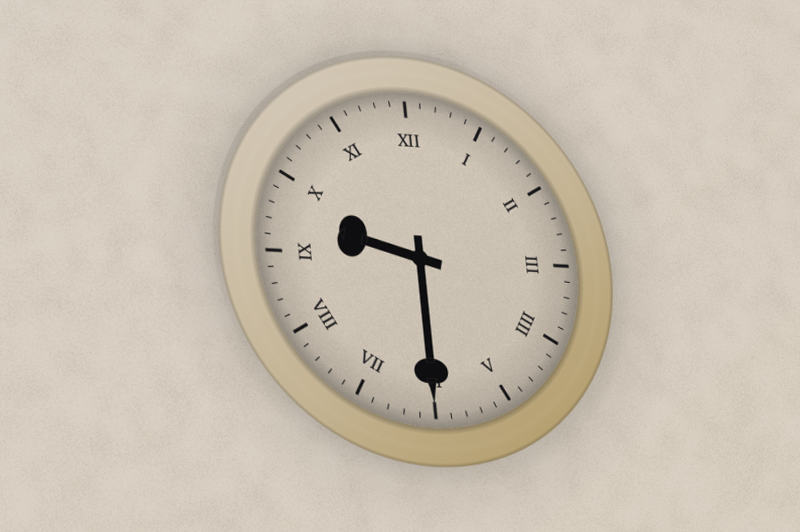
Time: {"hour": 9, "minute": 30}
